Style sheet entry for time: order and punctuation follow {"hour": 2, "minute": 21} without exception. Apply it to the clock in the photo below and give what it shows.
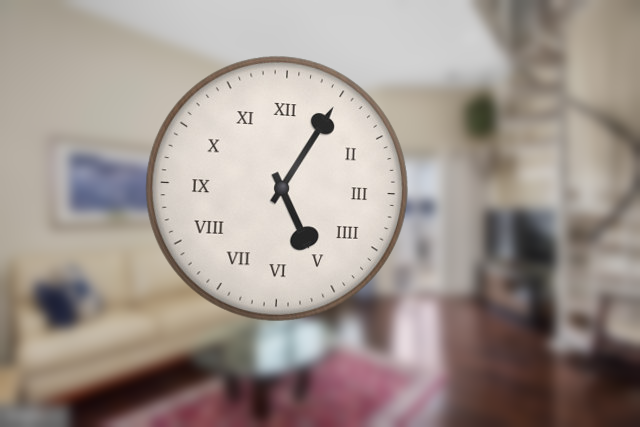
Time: {"hour": 5, "minute": 5}
